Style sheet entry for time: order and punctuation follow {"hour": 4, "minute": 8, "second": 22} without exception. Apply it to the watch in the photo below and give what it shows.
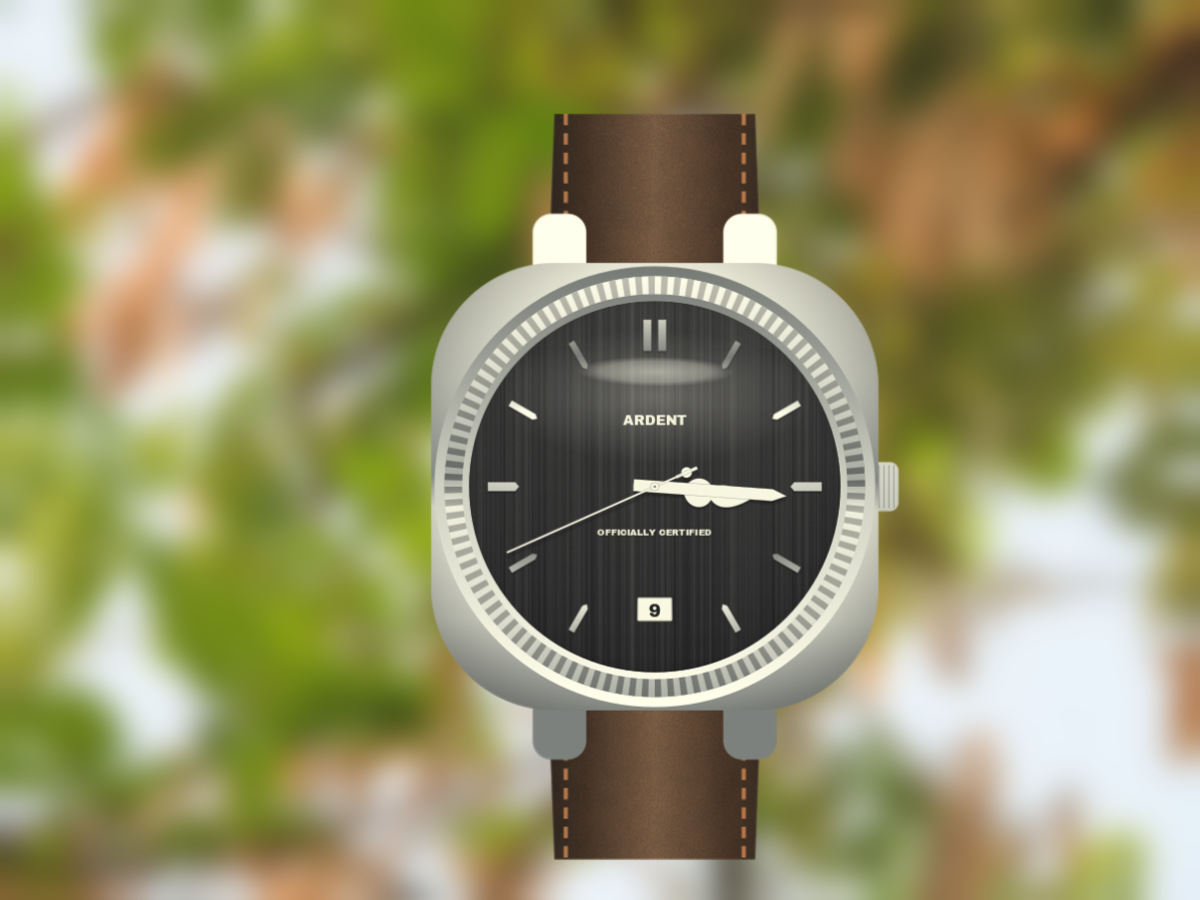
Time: {"hour": 3, "minute": 15, "second": 41}
